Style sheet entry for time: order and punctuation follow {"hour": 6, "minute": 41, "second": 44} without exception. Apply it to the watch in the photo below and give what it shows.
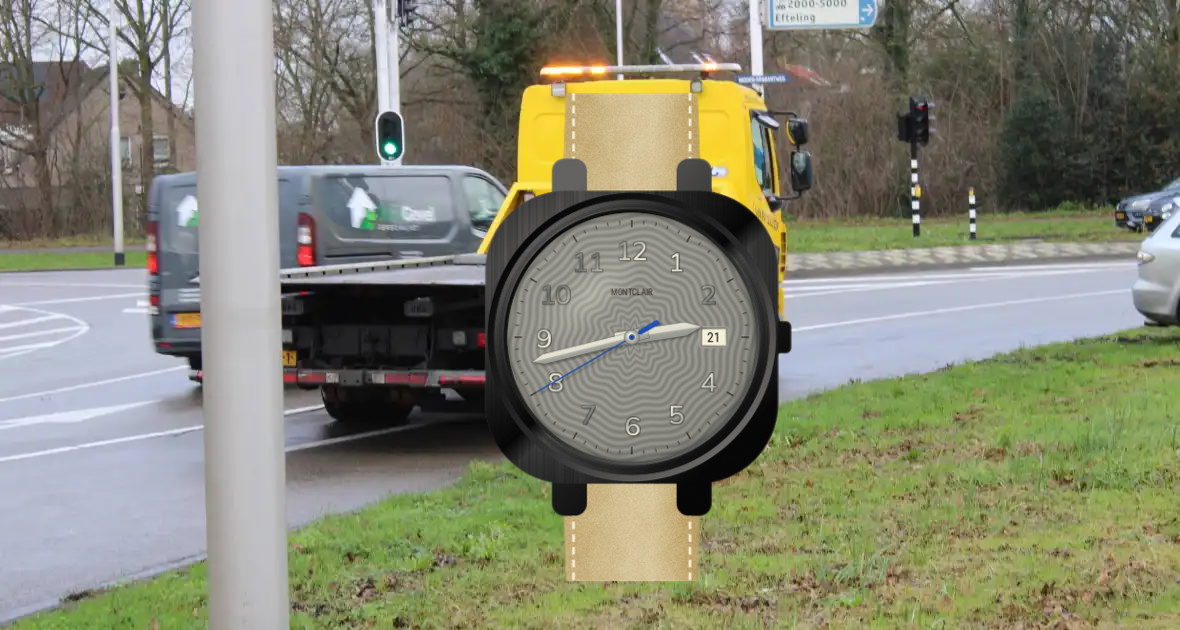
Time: {"hour": 2, "minute": 42, "second": 40}
